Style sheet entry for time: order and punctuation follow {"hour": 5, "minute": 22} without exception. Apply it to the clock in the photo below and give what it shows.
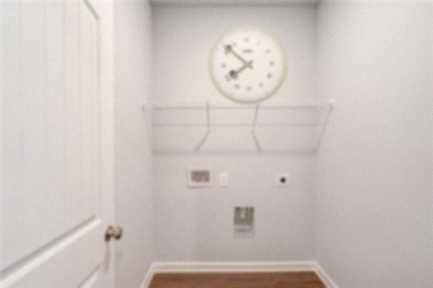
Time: {"hour": 7, "minute": 52}
